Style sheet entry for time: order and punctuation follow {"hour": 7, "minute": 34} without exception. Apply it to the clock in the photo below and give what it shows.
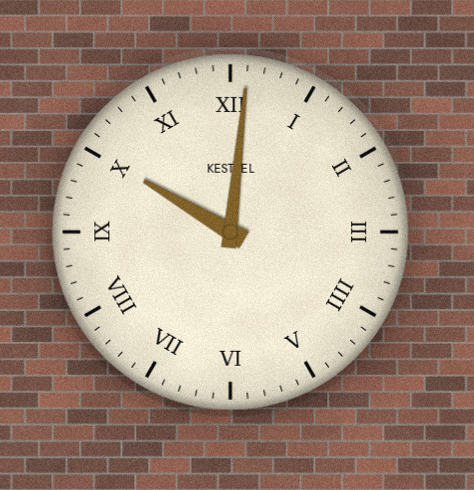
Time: {"hour": 10, "minute": 1}
